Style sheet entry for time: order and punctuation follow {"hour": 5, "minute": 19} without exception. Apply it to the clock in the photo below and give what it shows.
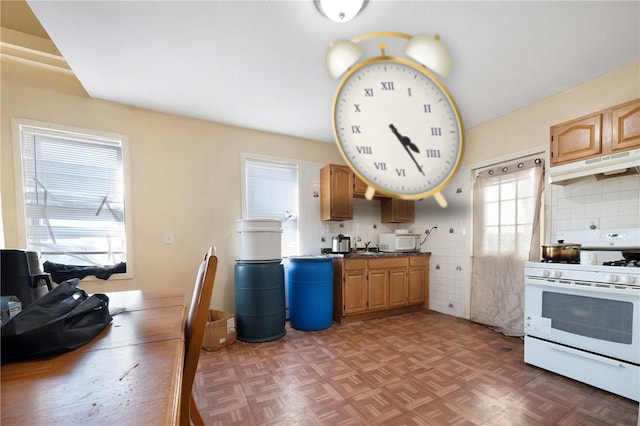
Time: {"hour": 4, "minute": 25}
